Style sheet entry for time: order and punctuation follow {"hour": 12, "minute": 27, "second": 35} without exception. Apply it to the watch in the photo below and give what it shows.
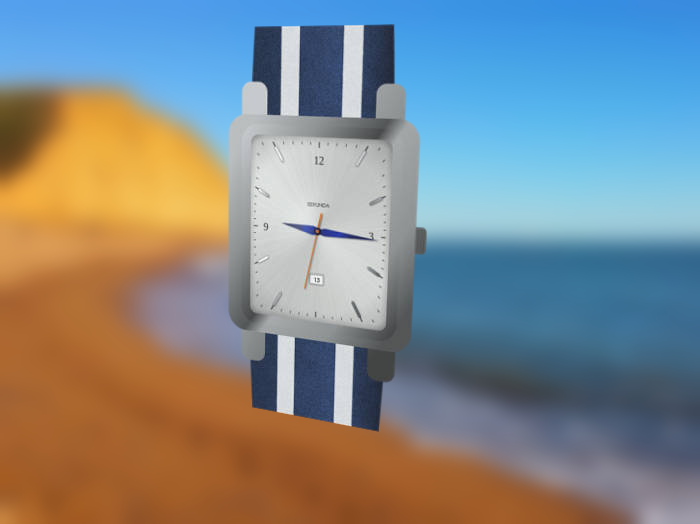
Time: {"hour": 9, "minute": 15, "second": 32}
